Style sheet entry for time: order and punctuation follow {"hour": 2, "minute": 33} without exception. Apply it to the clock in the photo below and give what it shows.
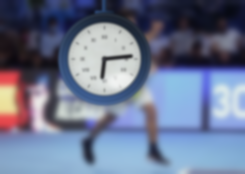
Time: {"hour": 6, "minute": 14}
